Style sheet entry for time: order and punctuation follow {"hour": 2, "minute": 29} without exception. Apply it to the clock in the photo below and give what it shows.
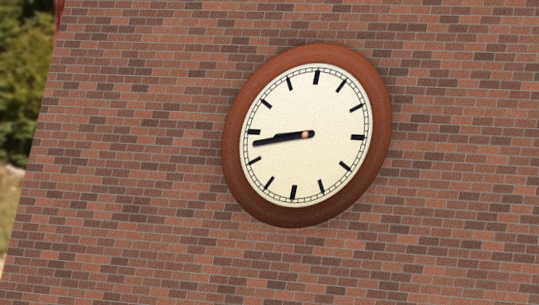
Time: {"hour": 8, "minute": 43}
